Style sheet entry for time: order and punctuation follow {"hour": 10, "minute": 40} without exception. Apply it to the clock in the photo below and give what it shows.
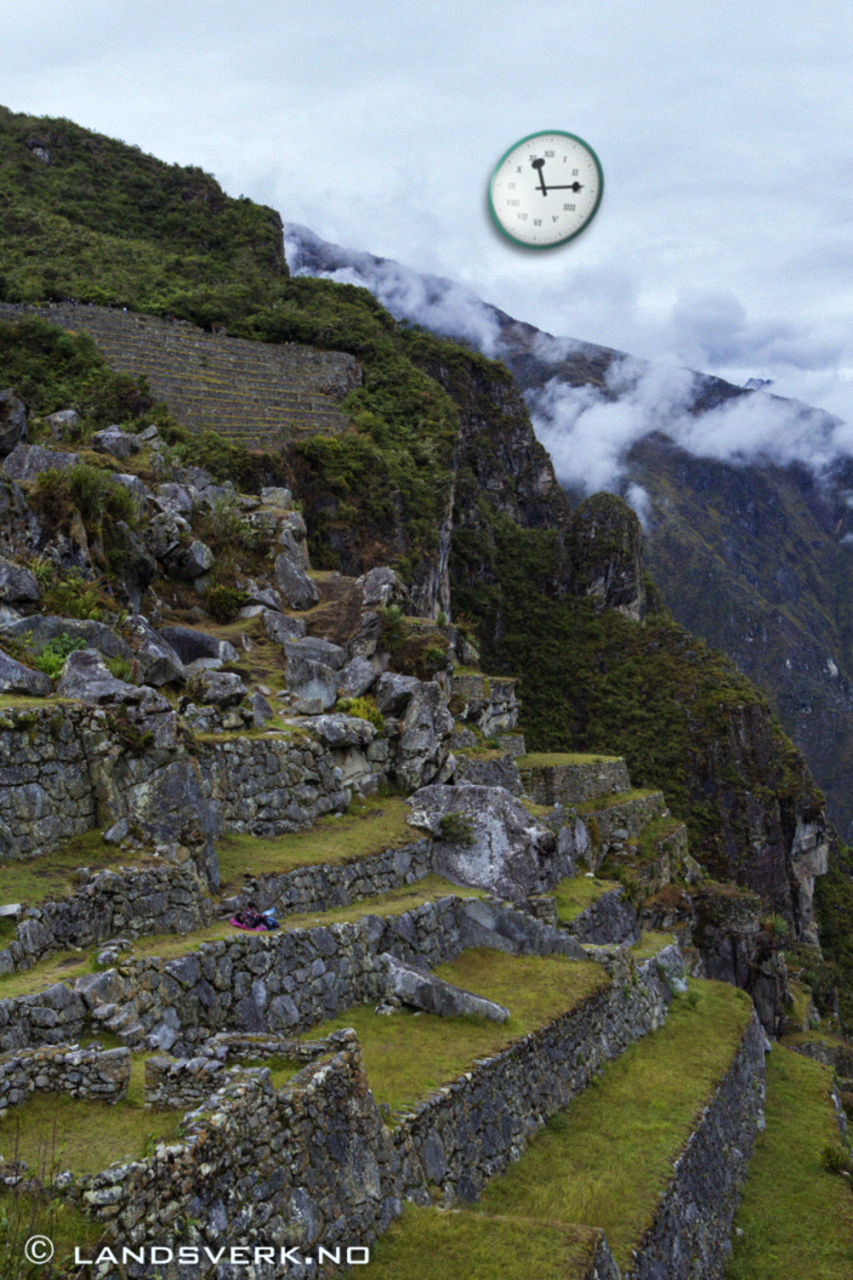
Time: {"hour": 11, "minute": 14}
